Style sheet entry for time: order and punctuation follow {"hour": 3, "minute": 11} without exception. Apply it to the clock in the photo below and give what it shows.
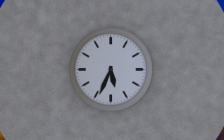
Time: {"hour": 5, "minute": 34}
